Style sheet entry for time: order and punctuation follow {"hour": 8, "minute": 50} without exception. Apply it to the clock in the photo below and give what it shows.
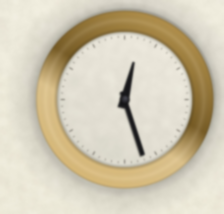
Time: {"hour": 12, "minute": 27}
